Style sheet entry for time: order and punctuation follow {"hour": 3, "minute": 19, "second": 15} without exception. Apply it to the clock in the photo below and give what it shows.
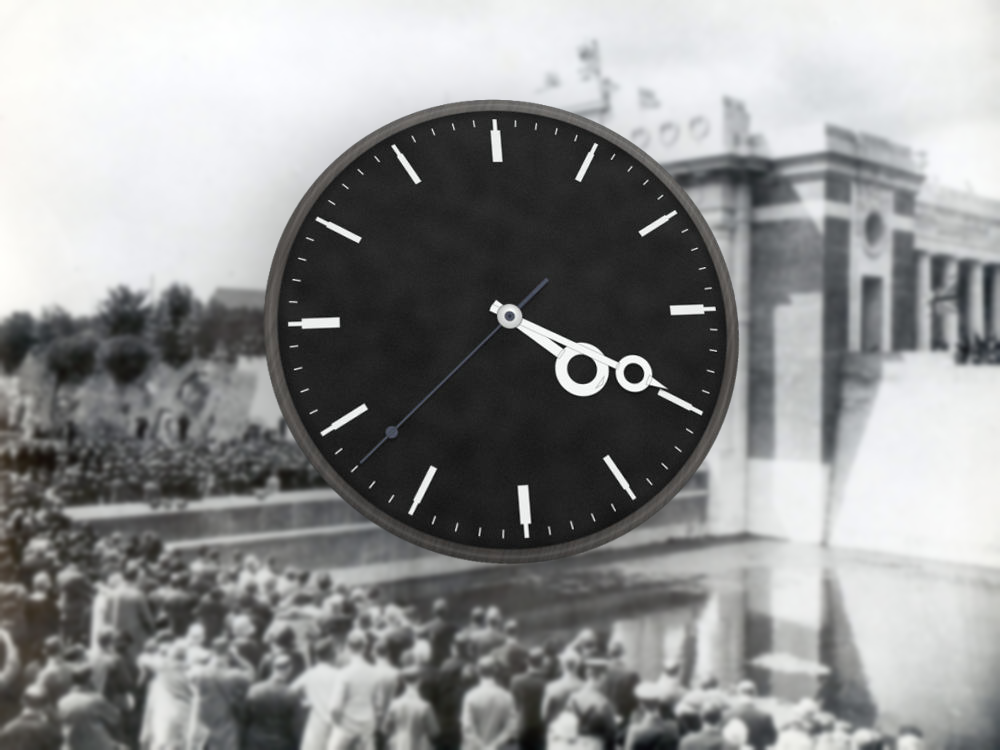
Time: {"hour": 4, "minute": 19, "second": 38}
